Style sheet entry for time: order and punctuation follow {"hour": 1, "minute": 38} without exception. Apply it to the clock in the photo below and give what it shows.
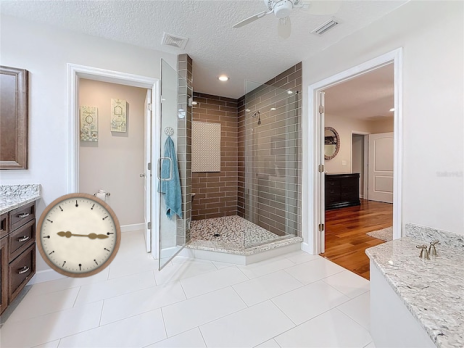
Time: {"hour": 9, "minute": 16}
